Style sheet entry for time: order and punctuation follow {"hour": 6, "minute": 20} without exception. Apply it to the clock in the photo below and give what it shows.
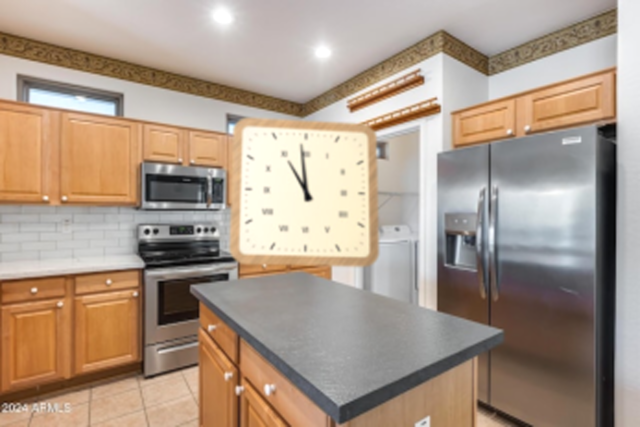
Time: {"hour": 10, "minute": 59}
